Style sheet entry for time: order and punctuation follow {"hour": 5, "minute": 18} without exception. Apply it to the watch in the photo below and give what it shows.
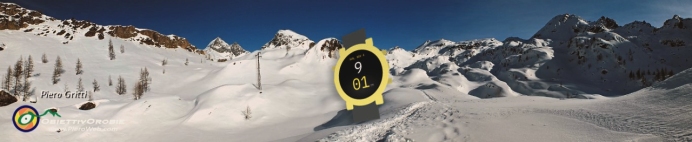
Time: {"hour": 9, "minute": 1}
